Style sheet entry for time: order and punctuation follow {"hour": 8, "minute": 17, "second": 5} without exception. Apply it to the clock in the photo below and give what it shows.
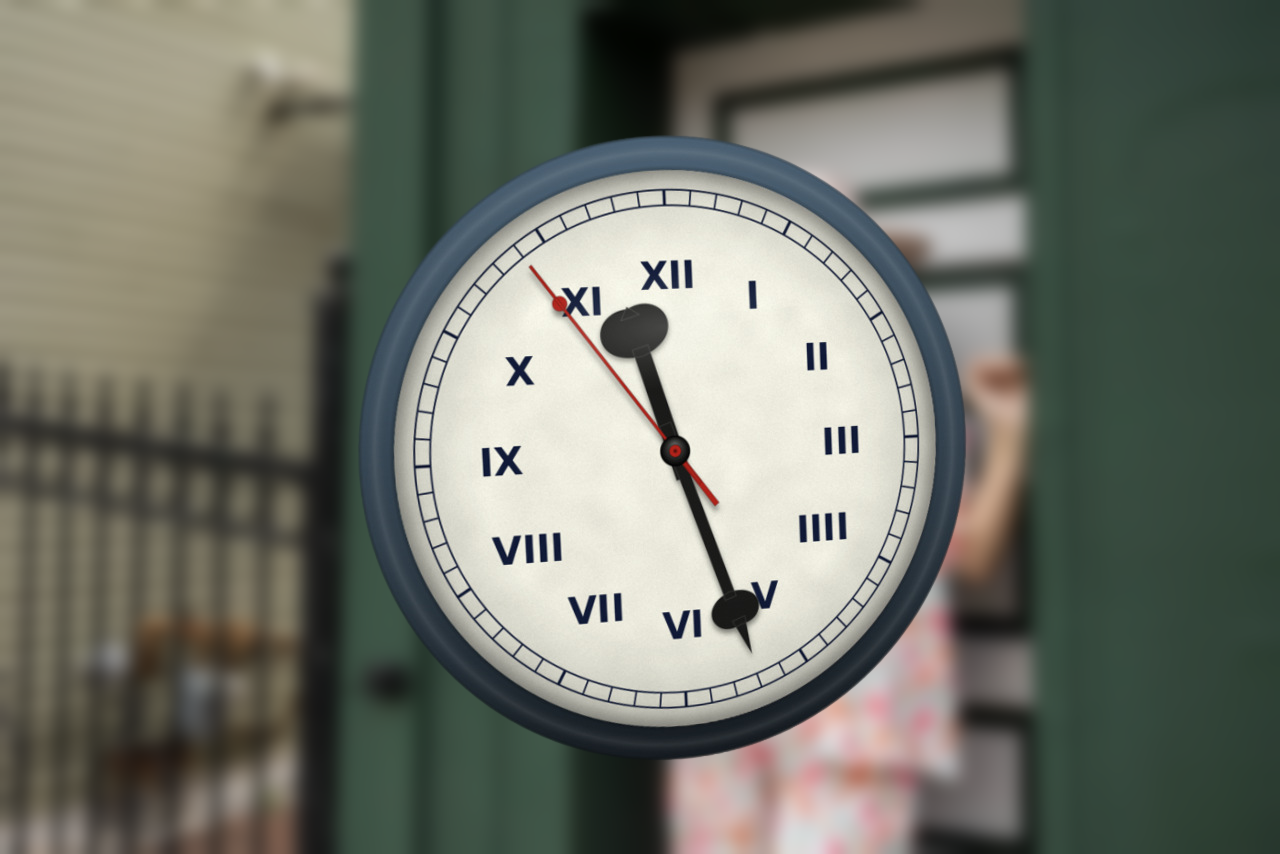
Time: {"hour": 11, "minute": 26, "second": 54}
